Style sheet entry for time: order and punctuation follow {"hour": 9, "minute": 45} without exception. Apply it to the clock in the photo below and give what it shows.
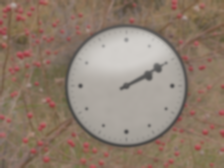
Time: {"hour": 2, "minute": 10}
